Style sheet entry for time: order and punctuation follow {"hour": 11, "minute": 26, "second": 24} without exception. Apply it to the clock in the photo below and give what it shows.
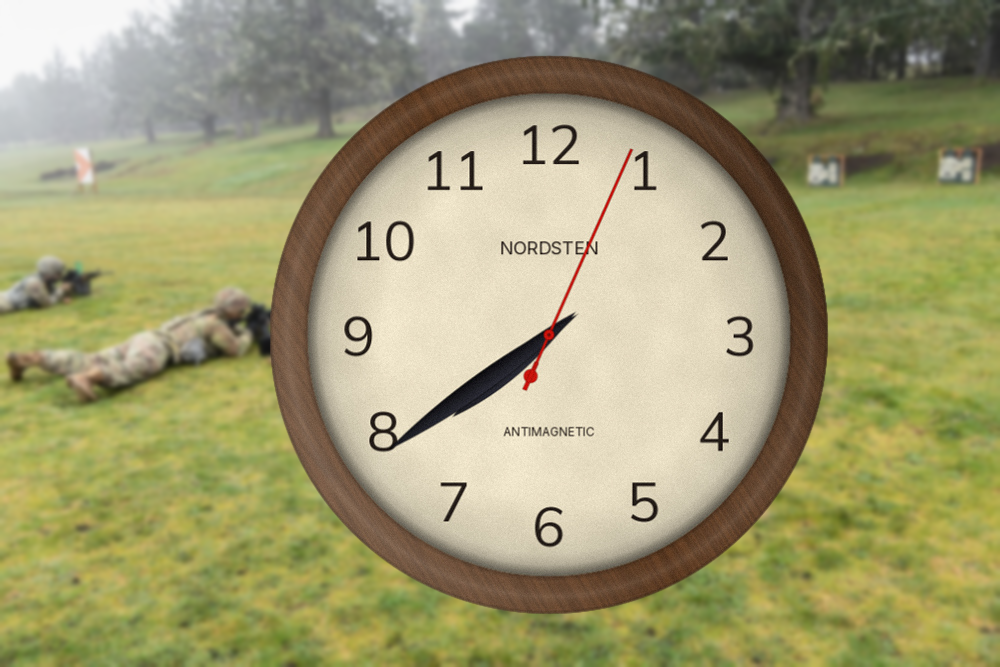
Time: {"hour": 7, "minute": 39, "second": 4}
